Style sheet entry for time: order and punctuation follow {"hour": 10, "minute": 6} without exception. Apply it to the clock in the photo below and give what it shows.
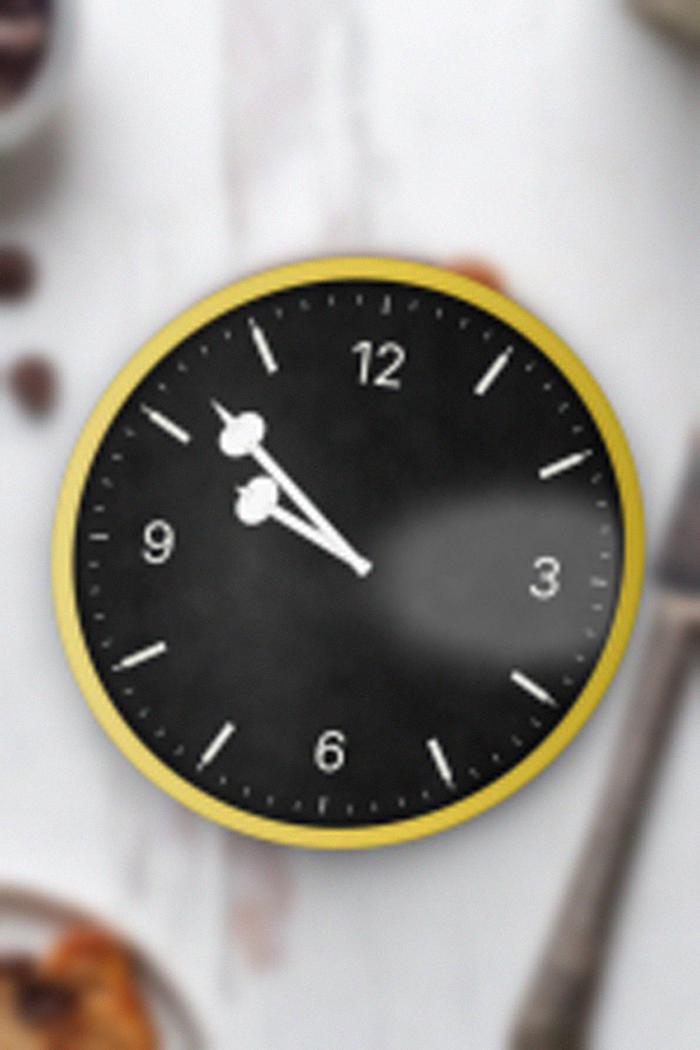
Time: {"hour": 9, "minute": 52}
